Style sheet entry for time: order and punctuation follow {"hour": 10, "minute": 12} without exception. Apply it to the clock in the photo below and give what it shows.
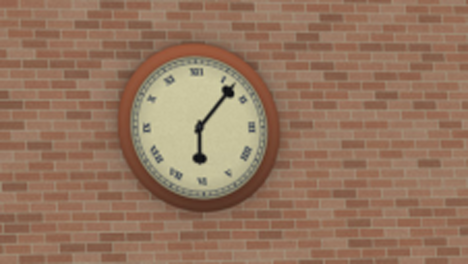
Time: {"hour": 6, "minute": 7}
